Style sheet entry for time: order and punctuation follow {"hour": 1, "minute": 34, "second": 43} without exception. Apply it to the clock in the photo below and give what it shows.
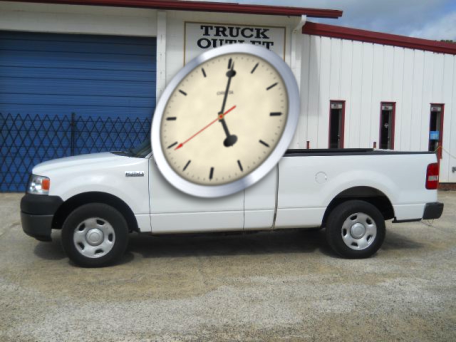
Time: {"hour": 5, "minute": 0, "second": 39}
